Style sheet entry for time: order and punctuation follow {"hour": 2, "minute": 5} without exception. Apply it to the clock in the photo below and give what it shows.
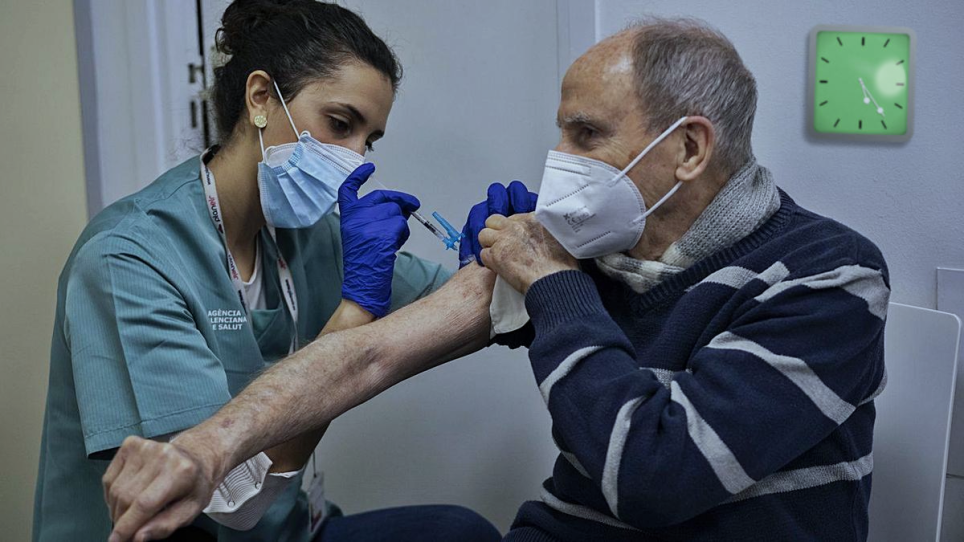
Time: {"hour": 5, "minute": 24}
